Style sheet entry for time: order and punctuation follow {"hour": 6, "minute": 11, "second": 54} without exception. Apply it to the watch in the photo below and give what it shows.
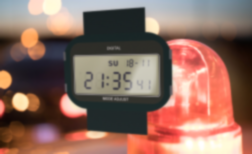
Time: {"hour": 21, "minute": 35, "second": 41}
